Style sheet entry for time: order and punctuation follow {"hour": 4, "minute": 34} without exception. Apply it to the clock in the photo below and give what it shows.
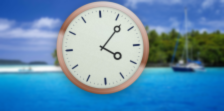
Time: {"hour": 4, "minute": 7}
